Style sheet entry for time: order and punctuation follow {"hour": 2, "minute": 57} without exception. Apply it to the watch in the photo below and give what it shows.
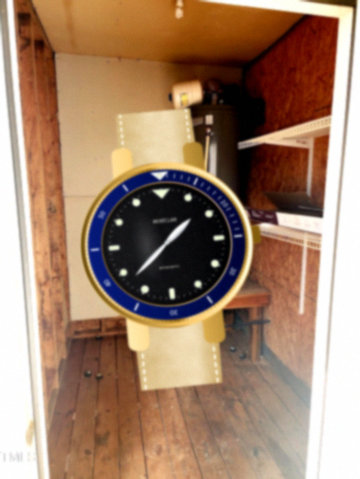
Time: {"hour": 1, "minute": 38}
